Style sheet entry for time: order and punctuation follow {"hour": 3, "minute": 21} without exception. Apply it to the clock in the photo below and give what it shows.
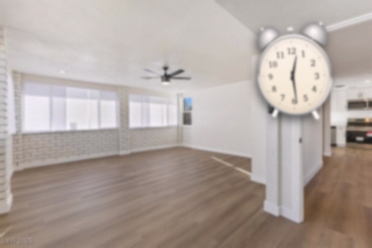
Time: {"hour": 12, "minute": 29}
